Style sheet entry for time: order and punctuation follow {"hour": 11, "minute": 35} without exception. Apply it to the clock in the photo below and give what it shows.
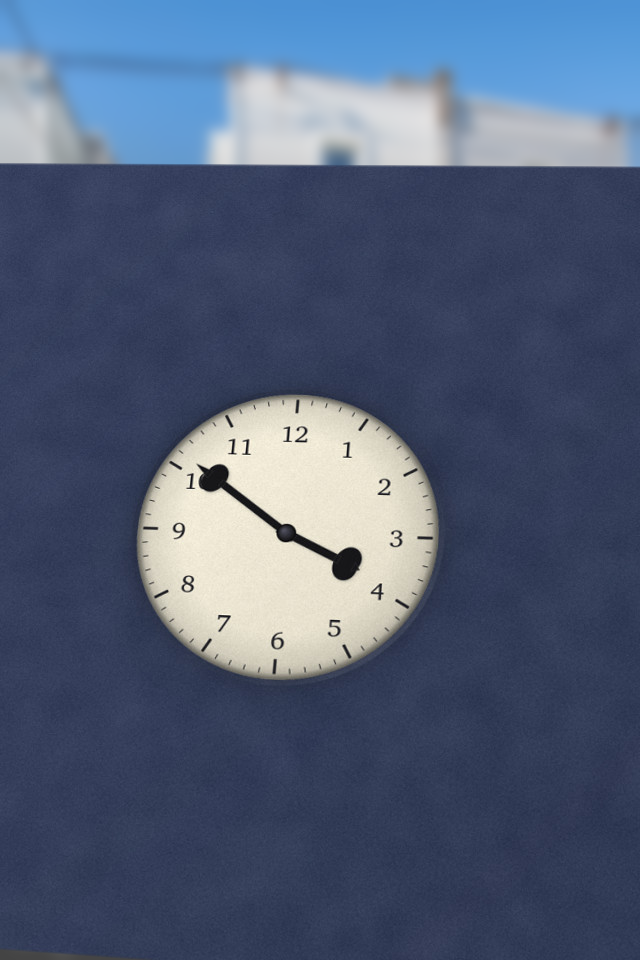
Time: {"hour": 3, "minute": 51}
